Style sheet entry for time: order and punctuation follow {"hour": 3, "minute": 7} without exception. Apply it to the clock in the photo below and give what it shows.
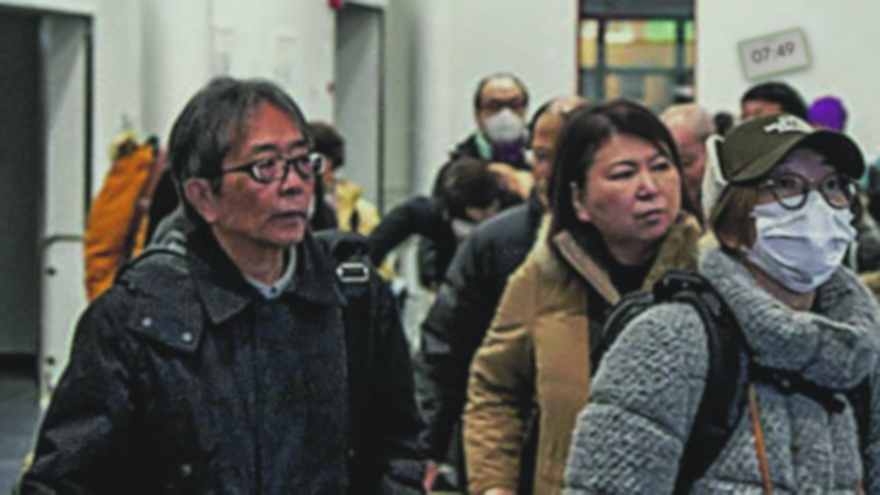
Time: {"hour": 7, "minute": 49}
